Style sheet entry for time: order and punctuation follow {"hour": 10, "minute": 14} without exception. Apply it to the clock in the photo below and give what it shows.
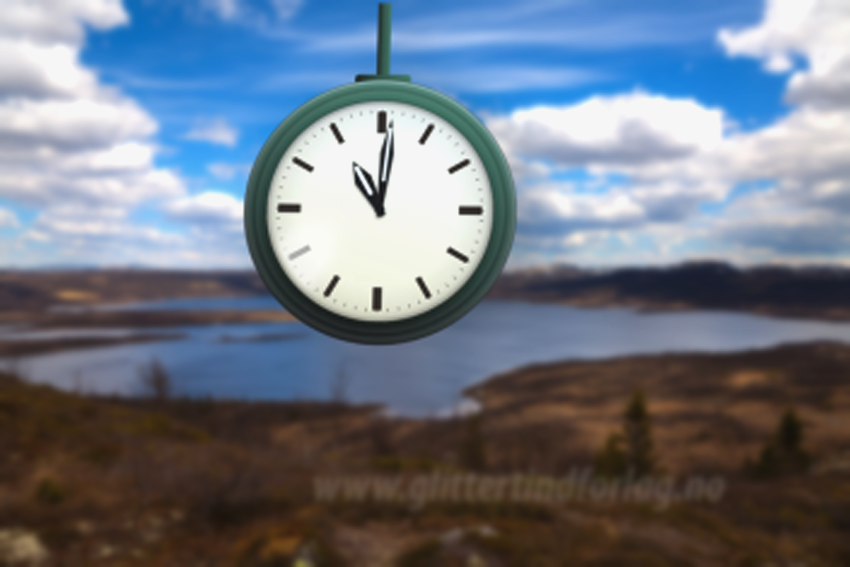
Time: {"hour": 11, "minute": 1}
